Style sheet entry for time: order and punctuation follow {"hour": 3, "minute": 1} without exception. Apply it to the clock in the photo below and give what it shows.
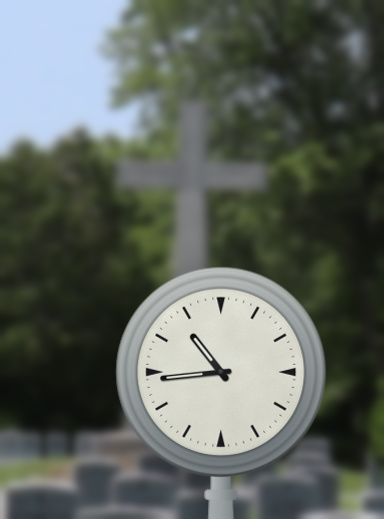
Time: {"hour": 10, "minute": 44}
